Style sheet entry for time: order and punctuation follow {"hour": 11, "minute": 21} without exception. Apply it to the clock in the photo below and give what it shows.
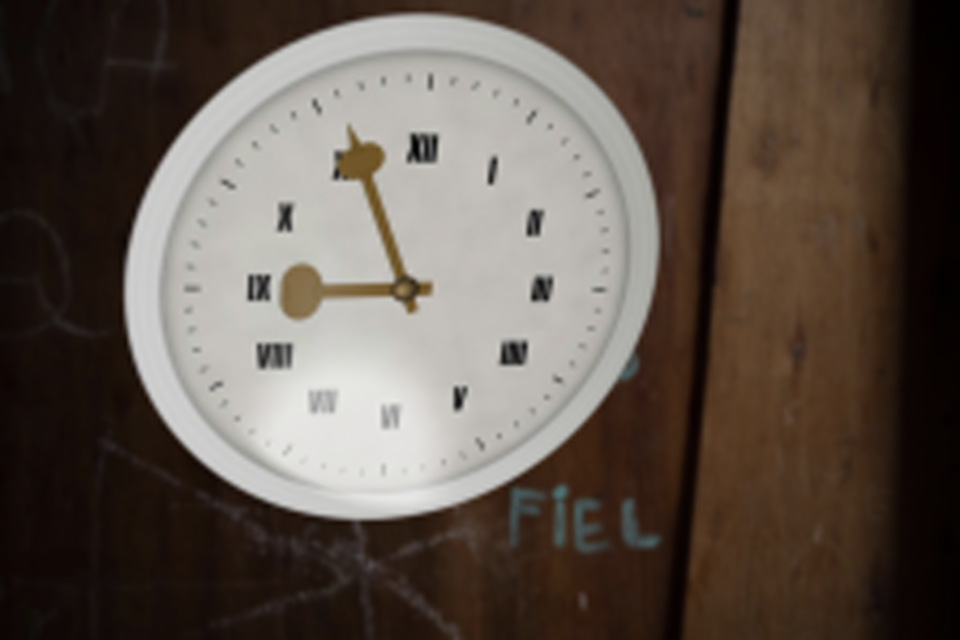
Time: {"hour": 8, "minute": 56}
